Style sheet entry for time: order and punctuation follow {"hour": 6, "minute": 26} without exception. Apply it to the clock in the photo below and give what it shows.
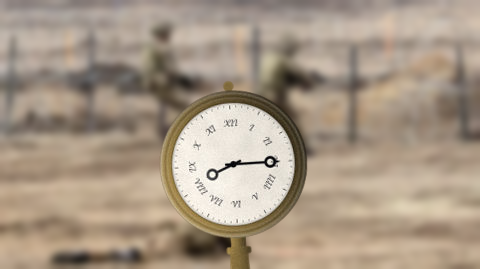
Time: {"hour": 8, "minute": 15}
